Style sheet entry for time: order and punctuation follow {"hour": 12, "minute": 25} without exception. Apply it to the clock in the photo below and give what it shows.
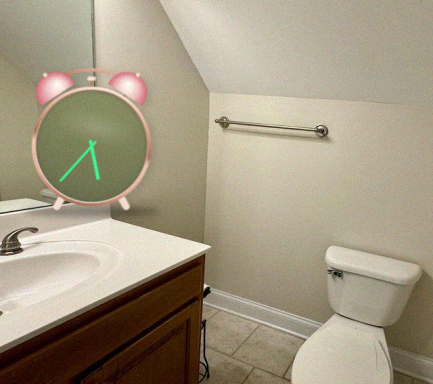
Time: {"hour": 5, "minute": 37}
